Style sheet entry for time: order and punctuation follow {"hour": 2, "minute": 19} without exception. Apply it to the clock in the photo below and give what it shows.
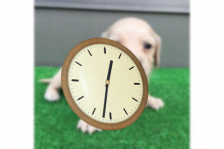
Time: {"hour": 12, "minute": 32}
